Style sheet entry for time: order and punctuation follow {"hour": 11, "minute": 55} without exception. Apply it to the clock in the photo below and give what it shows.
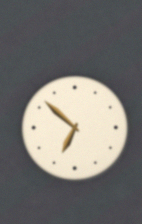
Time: {"hour": 6, "minute": 52}
